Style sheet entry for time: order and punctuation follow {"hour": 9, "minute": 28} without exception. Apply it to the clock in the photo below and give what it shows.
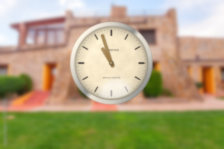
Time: {"hour": 10, "minute": 57}
